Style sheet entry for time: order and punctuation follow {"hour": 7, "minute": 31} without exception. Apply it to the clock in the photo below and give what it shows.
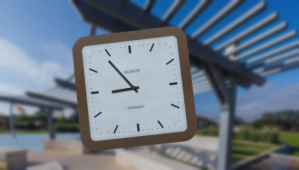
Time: {"hour": 8, "minute": 54}
